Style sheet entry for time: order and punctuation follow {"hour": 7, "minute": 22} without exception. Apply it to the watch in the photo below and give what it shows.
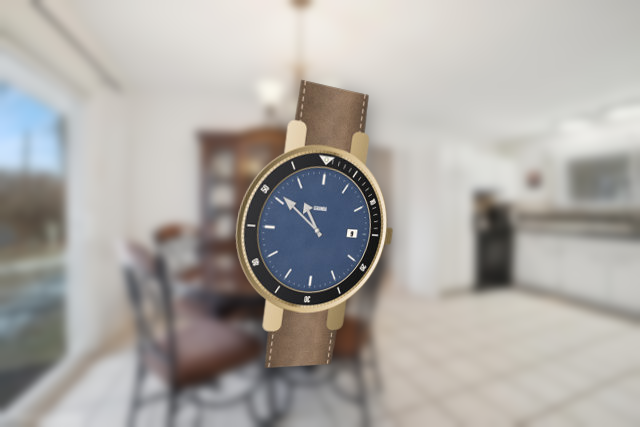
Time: {"hour": 10, "minute": 51}
